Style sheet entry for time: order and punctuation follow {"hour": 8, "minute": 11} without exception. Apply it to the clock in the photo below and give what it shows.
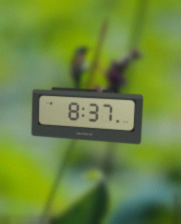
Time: {"hour": 8, "minute": 37}
